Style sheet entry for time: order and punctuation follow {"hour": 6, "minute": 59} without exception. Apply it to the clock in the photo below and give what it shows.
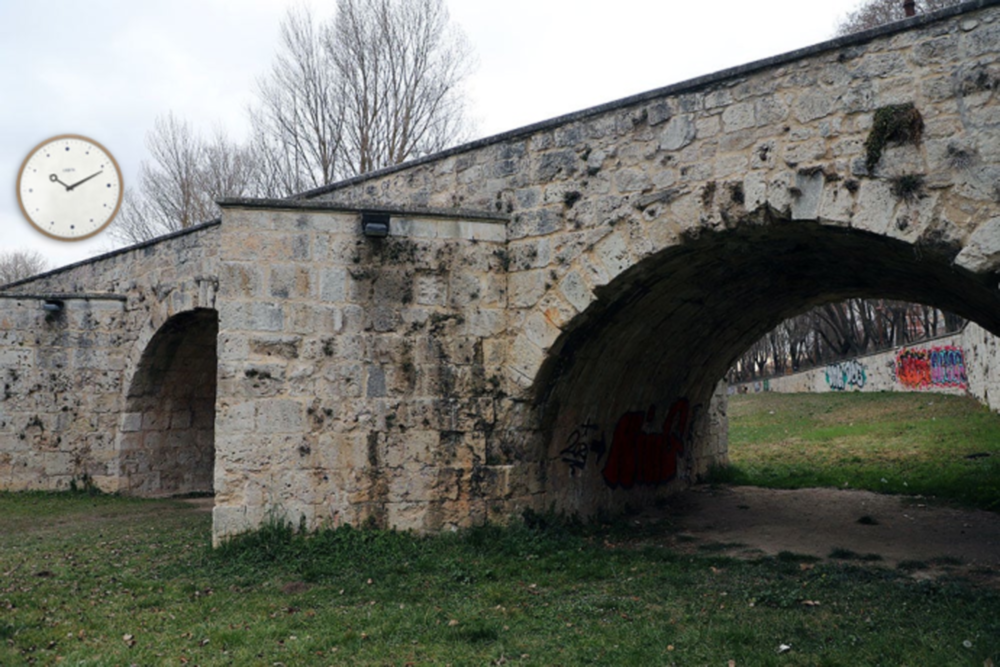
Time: {"hour": 10, "minute": 11}
